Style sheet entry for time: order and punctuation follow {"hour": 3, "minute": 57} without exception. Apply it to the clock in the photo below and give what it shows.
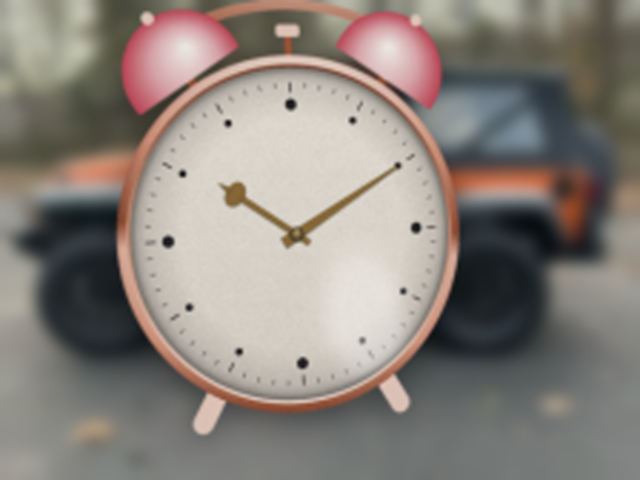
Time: {"hour": 10, "minute": 10}
